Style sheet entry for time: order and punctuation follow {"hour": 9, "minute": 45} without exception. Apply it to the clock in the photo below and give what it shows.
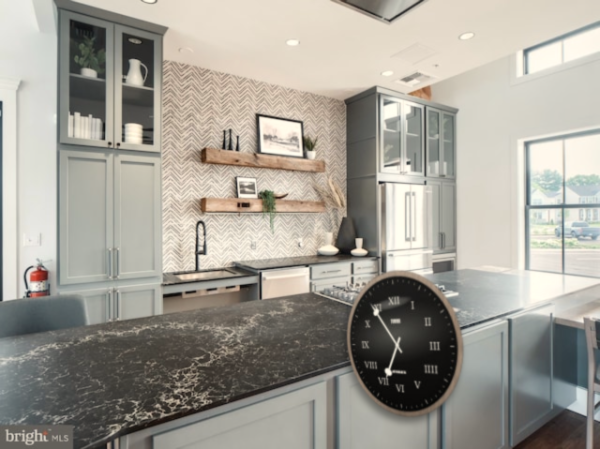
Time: {"hour": 6, "minute": 54}
